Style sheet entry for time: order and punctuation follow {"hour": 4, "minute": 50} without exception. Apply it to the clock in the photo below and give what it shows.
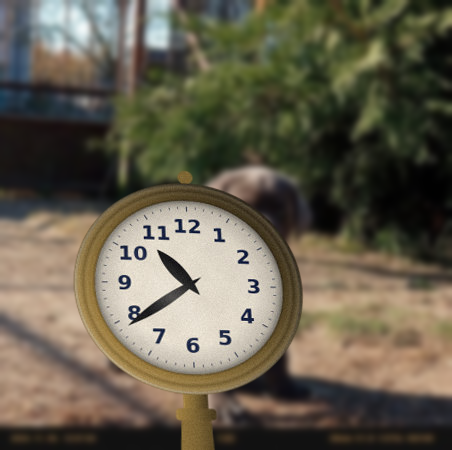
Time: {"hour": 10, "minute": 39}
